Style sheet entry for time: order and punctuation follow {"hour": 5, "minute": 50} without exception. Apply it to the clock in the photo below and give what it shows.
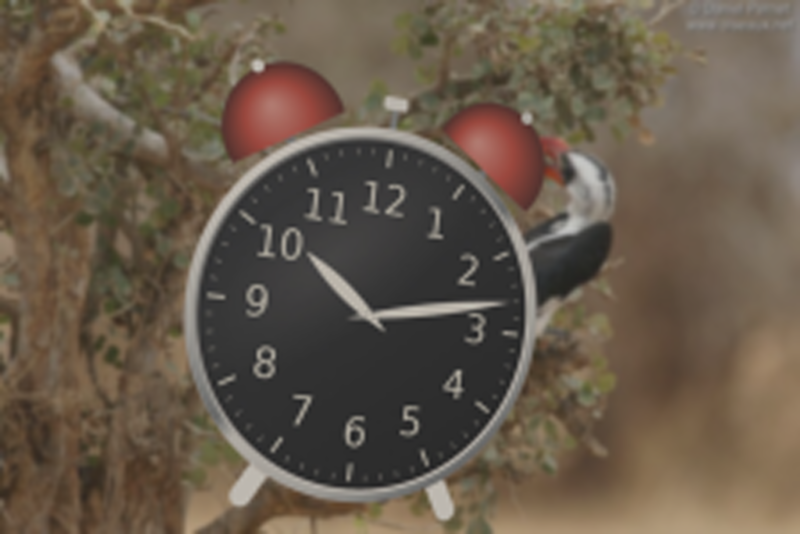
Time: {"hour": 10, "minute": 13}
